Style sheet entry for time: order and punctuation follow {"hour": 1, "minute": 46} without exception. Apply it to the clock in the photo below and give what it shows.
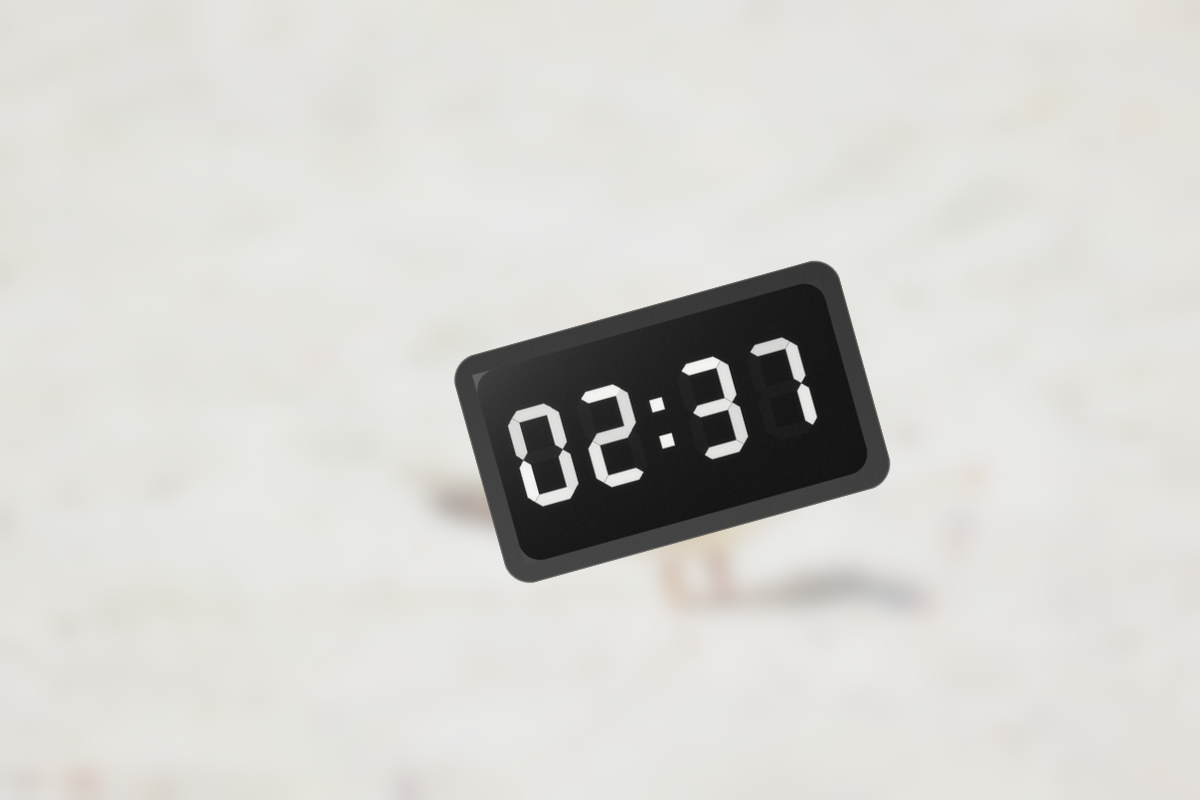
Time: {"hour": 2, "minute": 37}
